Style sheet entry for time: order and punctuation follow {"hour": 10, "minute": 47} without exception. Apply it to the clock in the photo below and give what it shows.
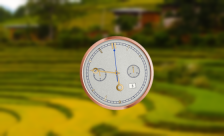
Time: {"hour": 5, "minute": 47}
